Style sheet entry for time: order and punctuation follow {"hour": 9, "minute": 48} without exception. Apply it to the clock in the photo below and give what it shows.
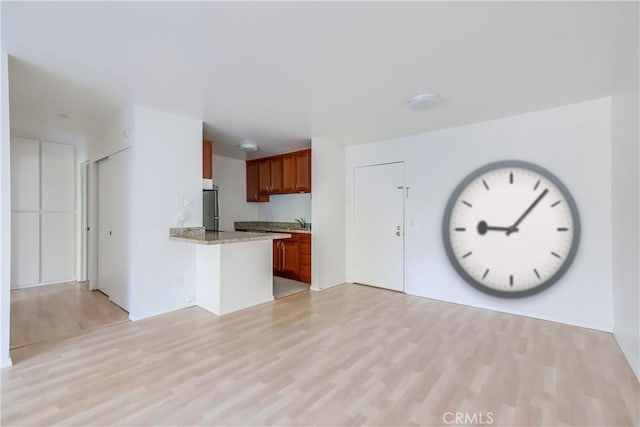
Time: {"hour": 9, "minute": 7}
